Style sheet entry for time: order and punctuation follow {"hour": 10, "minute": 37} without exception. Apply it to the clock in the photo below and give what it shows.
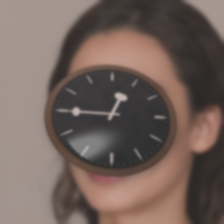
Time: {"hour": 12, "minute": 45}
